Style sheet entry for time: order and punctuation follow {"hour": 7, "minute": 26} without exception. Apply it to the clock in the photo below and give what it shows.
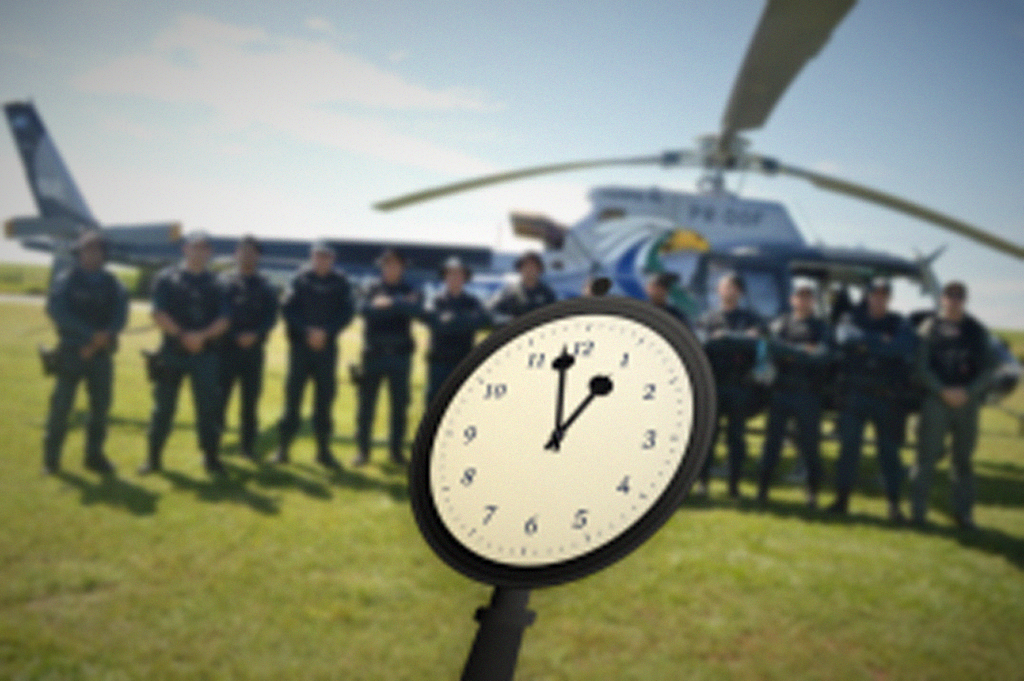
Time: {"hour": 12, "minute": 58}
